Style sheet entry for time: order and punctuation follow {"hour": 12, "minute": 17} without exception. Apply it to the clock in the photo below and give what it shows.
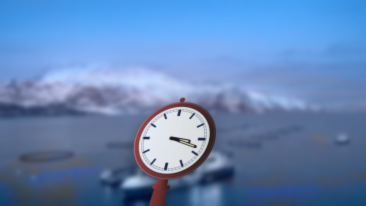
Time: {"hour": 3, "minute": 18}
